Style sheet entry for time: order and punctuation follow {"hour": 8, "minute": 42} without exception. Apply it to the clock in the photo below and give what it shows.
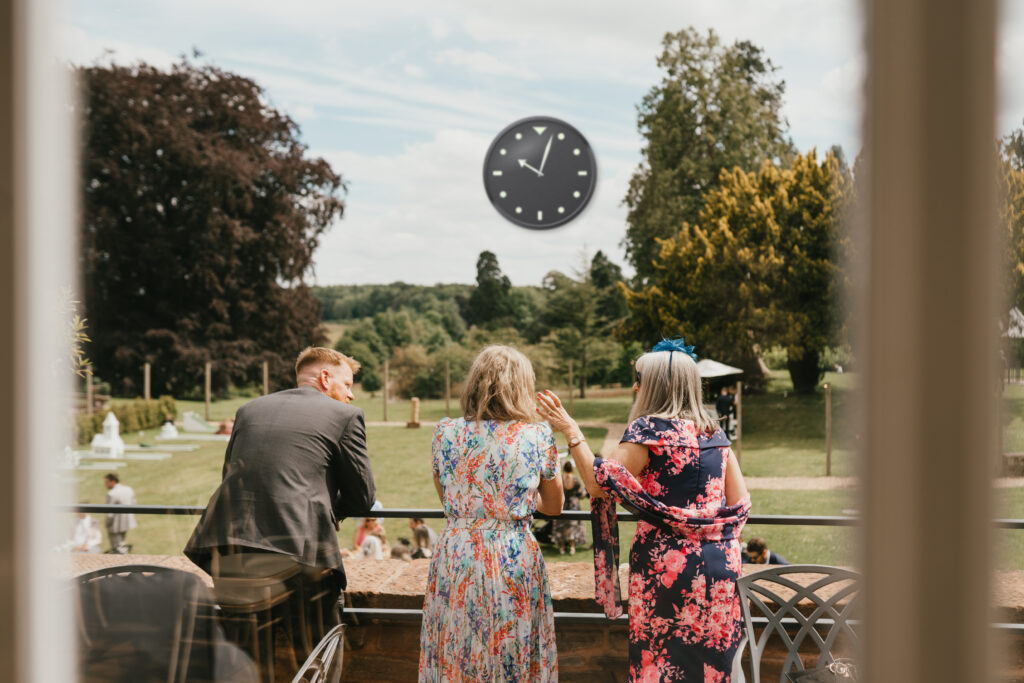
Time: {"hour": 10, "minute": 3}
